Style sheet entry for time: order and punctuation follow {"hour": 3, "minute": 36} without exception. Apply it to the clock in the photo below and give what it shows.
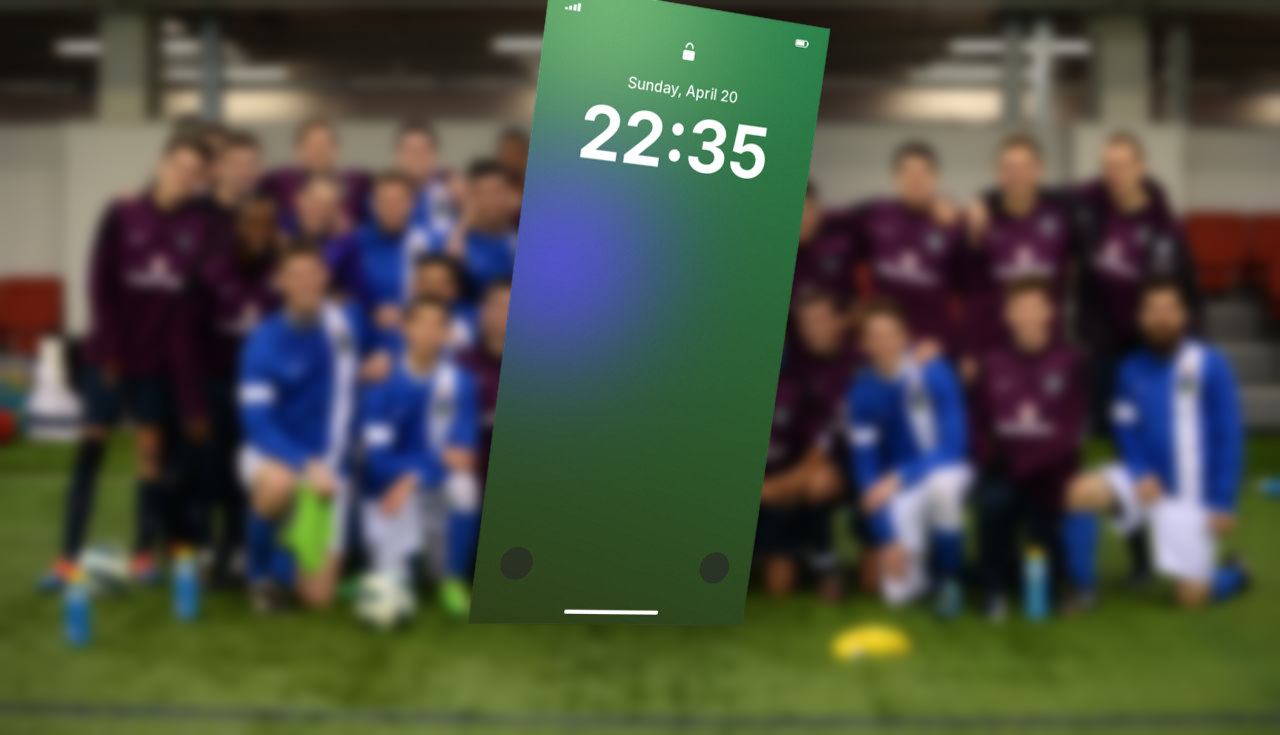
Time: {"hour": 22, "minute": 35}
